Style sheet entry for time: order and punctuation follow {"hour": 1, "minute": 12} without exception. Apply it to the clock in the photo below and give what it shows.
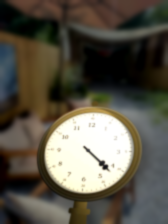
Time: {"hour": 4, "minute": 22}
